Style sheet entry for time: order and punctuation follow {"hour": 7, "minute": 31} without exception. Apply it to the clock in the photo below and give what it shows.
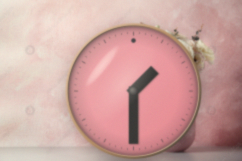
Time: {"hour": 1, "minute": 30}
